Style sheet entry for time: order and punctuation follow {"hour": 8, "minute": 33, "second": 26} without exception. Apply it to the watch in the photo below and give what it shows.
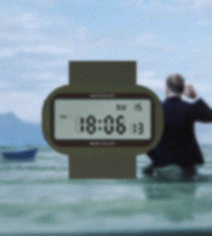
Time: {"hour": 18, "minute": 6, "second": 13}
